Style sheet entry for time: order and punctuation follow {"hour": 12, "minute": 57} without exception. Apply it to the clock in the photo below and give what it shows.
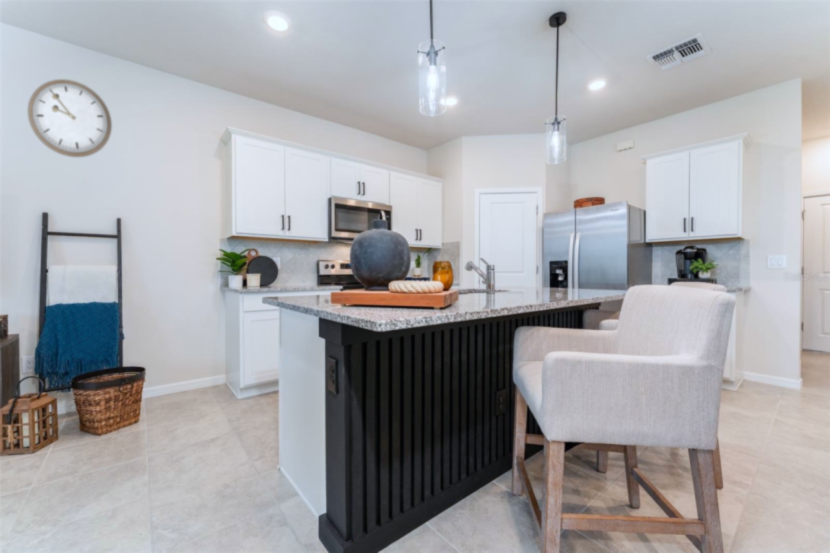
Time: {"hour": 9, "minute": 55}
